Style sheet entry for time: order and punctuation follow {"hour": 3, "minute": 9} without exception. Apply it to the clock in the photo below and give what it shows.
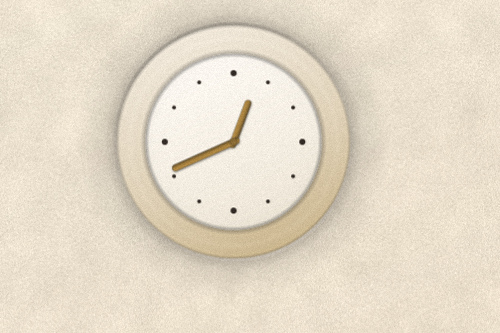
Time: {"hour": 12, "minute": 41}
